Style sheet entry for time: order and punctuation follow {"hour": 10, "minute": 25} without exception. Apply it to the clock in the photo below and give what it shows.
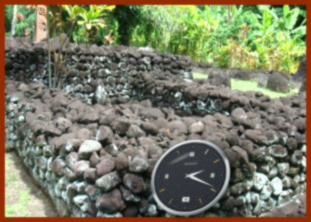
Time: {"hour": 2, "minute": 19}
